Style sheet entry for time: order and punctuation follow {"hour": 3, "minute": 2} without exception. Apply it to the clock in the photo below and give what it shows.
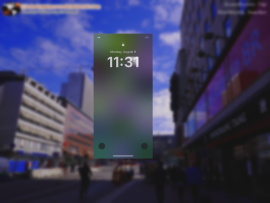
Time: {"hour": 11, "minute": 31}
